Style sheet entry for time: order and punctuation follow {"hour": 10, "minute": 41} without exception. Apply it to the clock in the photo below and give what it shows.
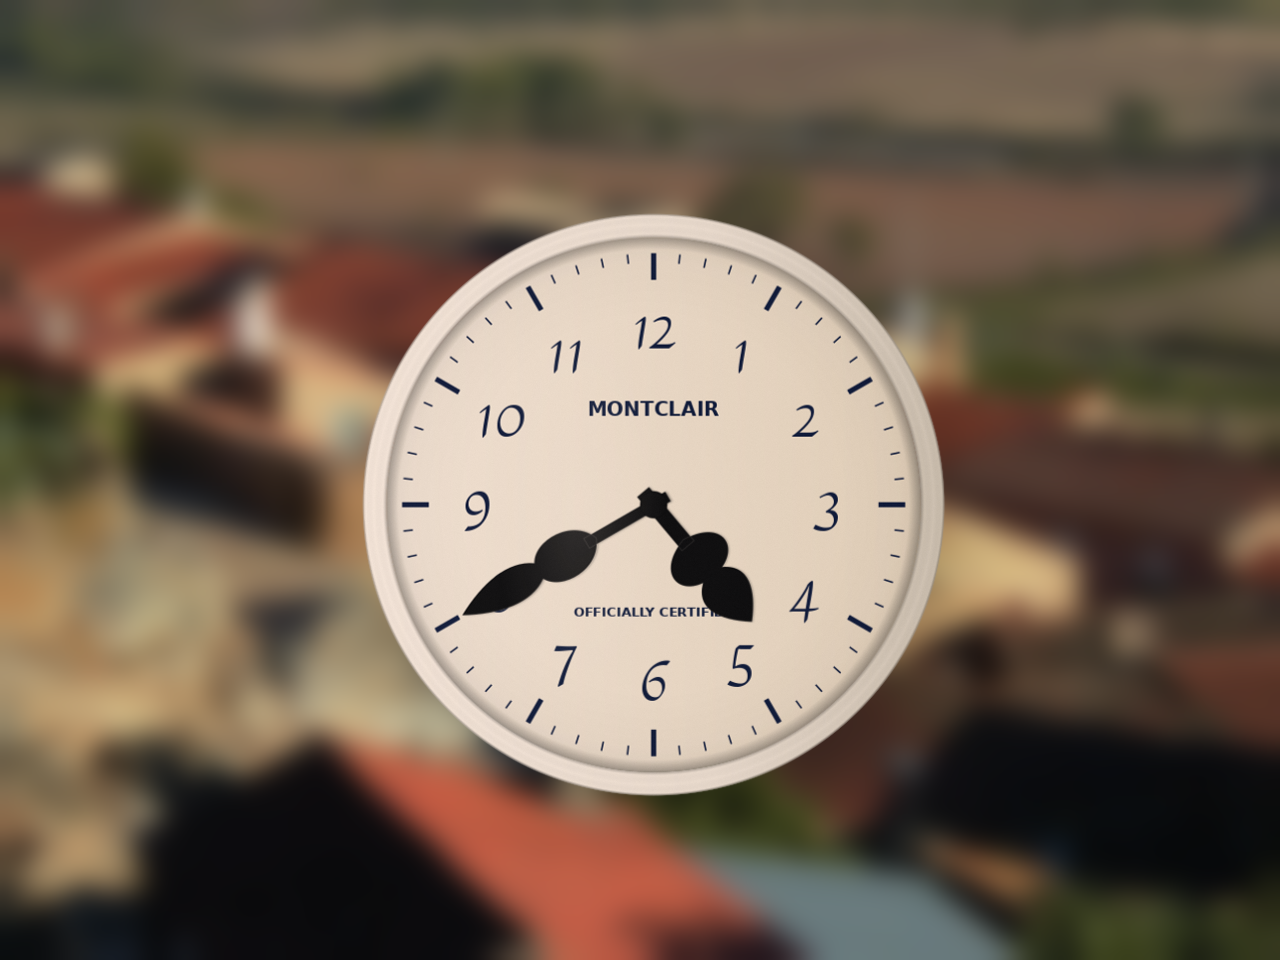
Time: {"hour": 4, "minute": 40}
